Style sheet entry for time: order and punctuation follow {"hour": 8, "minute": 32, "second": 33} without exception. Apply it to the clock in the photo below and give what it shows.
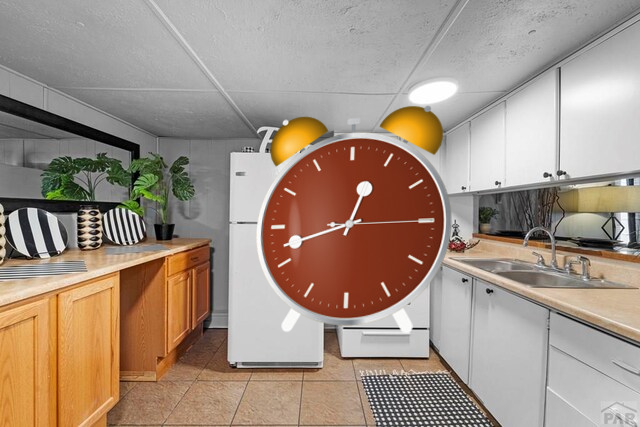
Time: {"hour": 12, "minute": 42, "second": 15}
